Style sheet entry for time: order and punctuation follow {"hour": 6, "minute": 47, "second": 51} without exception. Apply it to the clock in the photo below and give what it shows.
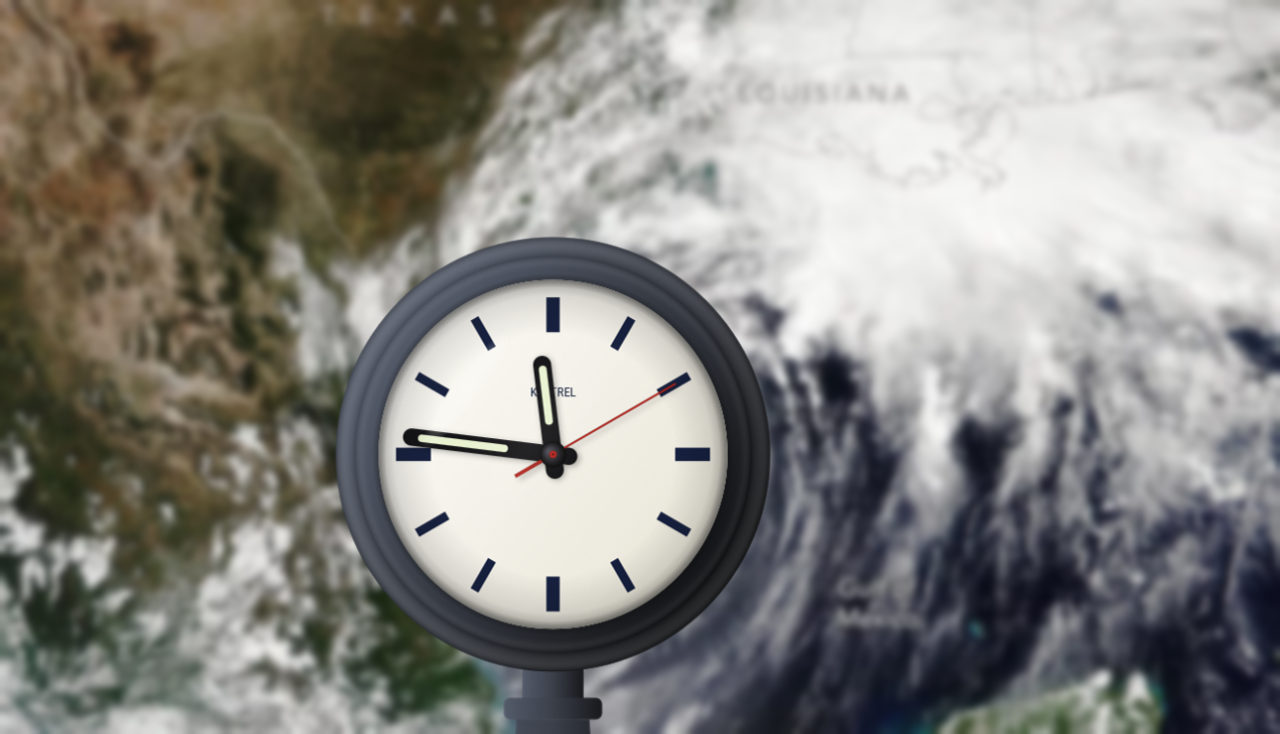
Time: {"hour": 11, "minute": 46, "second": 10}
